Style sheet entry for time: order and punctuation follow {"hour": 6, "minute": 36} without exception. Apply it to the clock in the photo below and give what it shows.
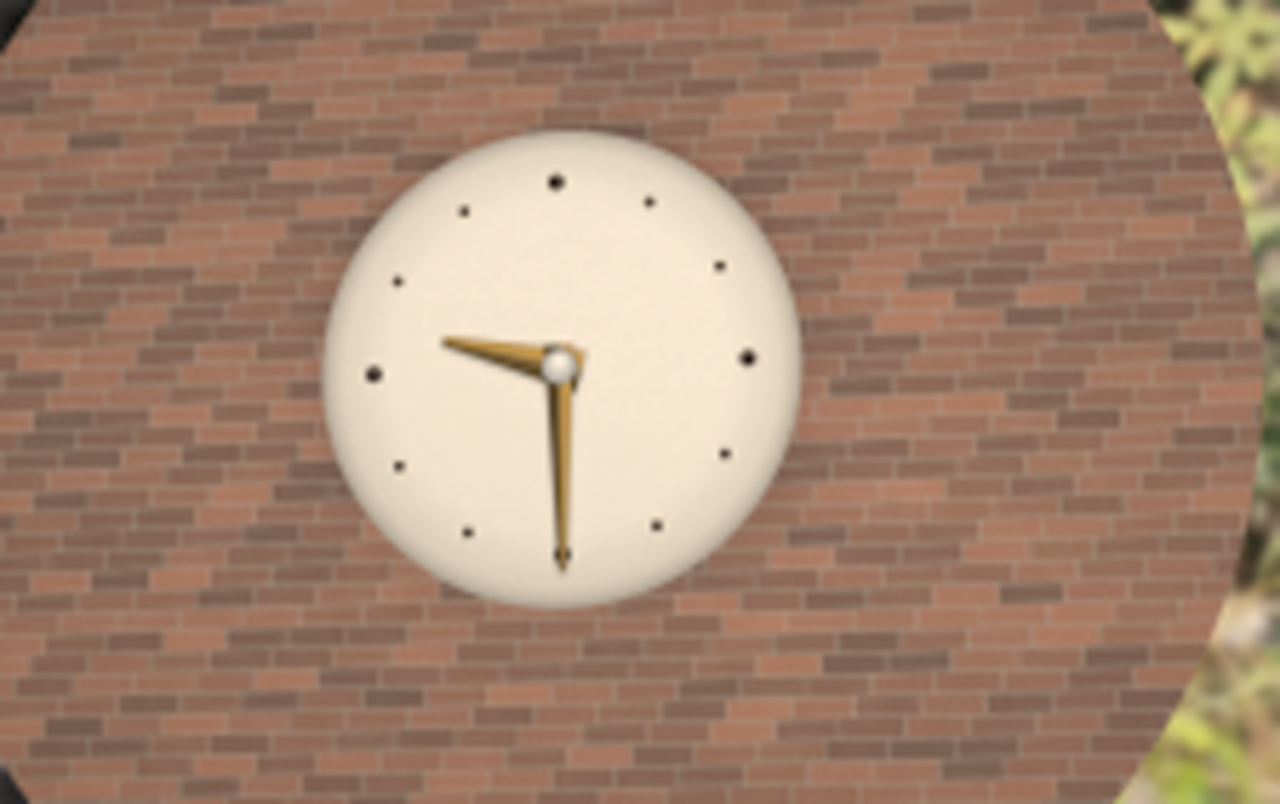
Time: {"hour": 9, "minute": 30}
